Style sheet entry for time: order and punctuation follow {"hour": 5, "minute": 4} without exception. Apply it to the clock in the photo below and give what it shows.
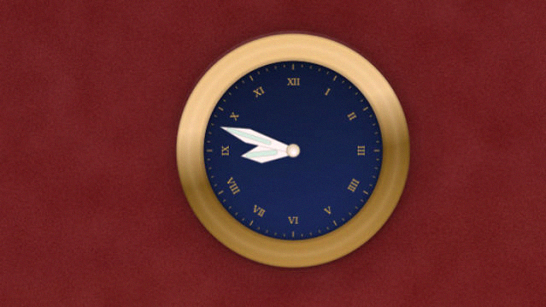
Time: {"hour": 8, "minute": 48}
